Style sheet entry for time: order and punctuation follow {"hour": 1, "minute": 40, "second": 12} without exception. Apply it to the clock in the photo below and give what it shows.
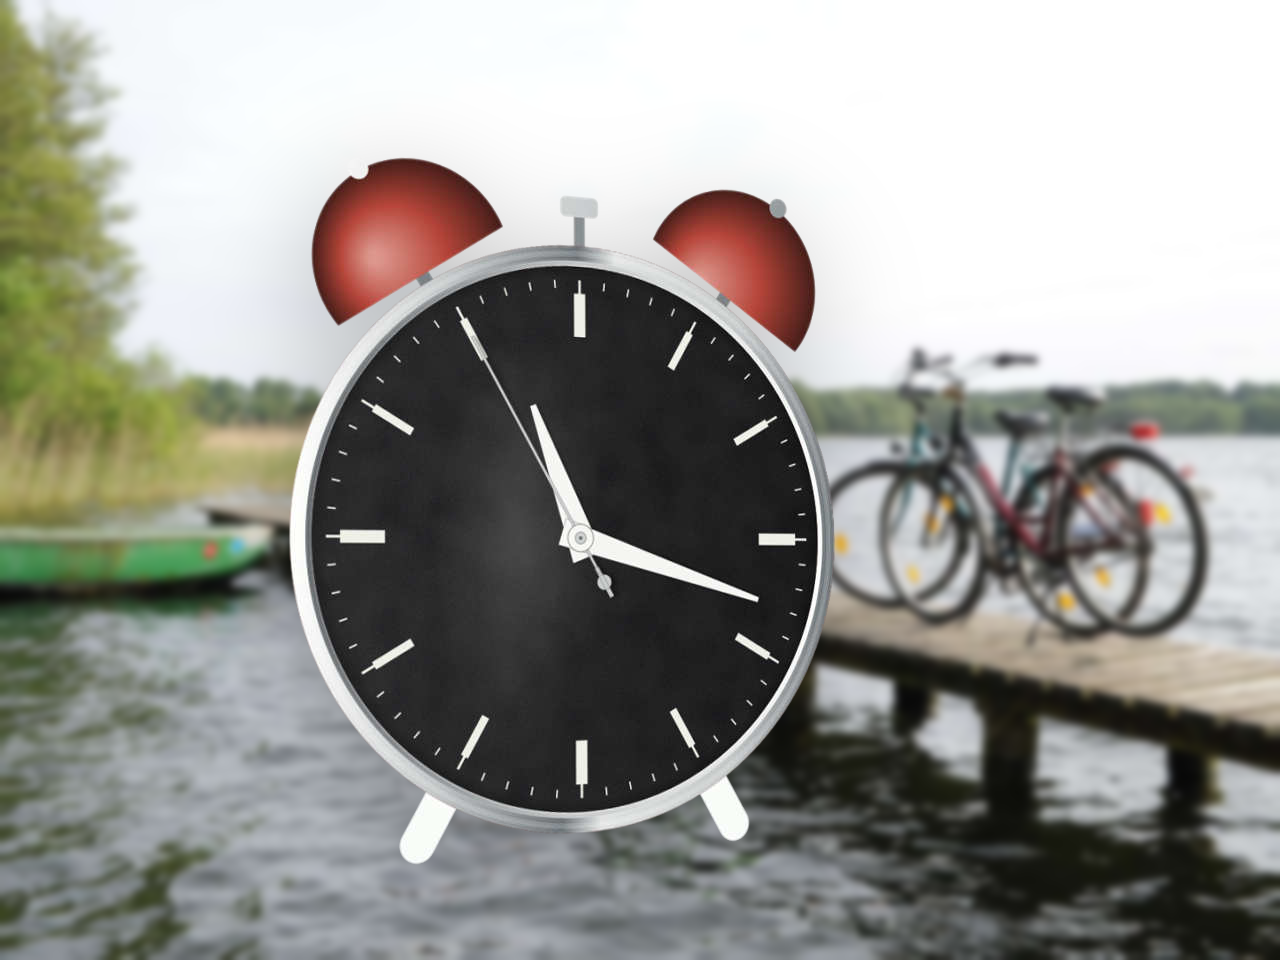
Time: {"hour": 11, "minute": 17, "second": 55}
